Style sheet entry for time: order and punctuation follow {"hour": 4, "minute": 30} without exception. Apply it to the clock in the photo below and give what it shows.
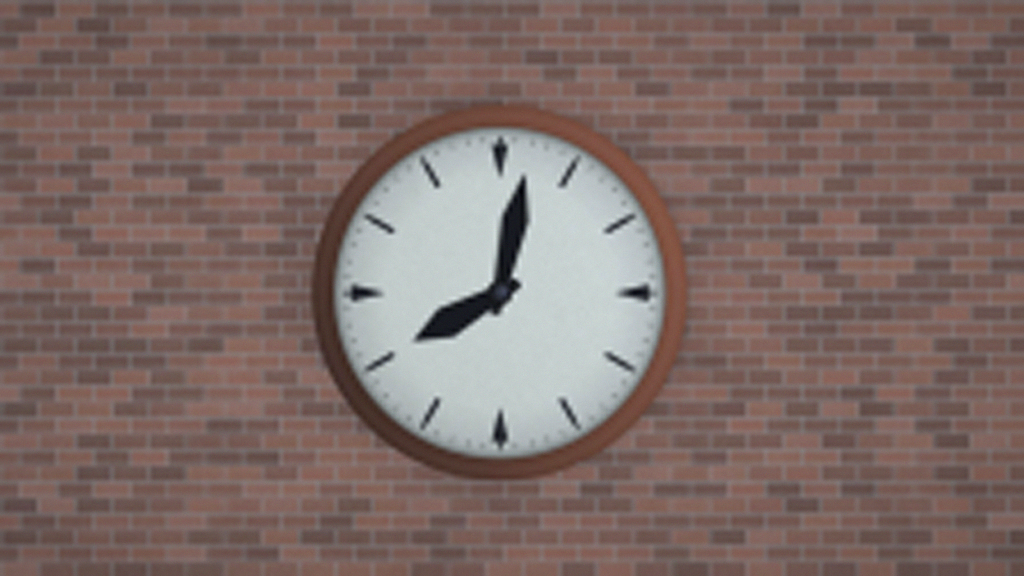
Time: {"hour": 8, "minute": 2}
